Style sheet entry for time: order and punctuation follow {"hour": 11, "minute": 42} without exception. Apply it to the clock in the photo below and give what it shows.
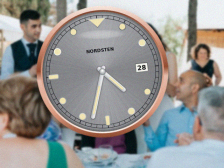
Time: {"hour": 4, "minute": 33}
